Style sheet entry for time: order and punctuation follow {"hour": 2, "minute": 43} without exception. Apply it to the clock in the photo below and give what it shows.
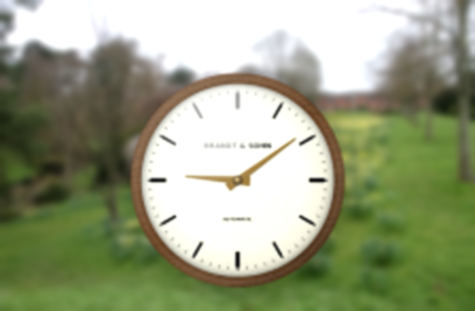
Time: {"hour": 9, "minute": 9}
